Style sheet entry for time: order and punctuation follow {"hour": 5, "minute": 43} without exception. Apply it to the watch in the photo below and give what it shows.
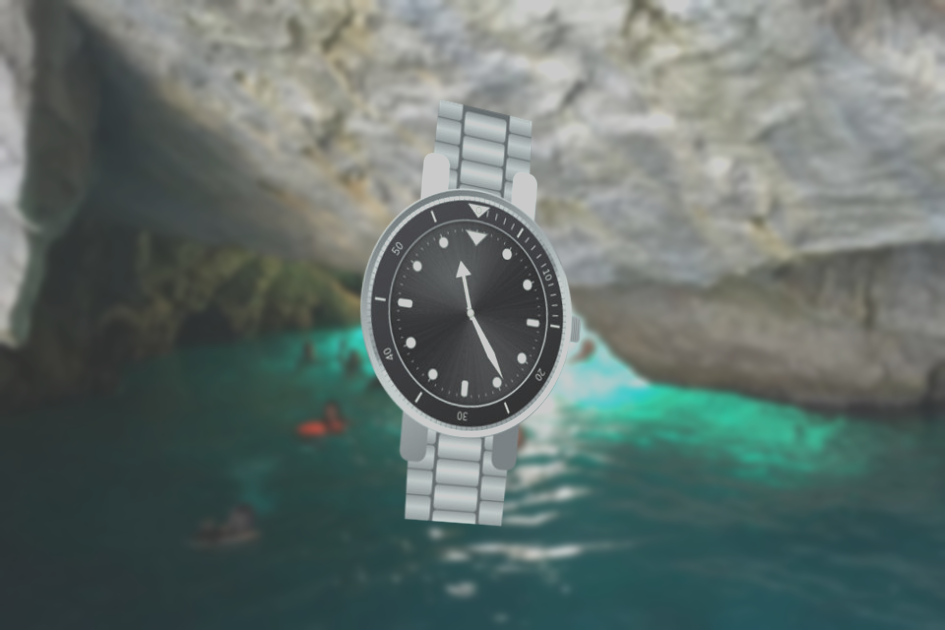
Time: {"hour": 11, "minute": 24}
